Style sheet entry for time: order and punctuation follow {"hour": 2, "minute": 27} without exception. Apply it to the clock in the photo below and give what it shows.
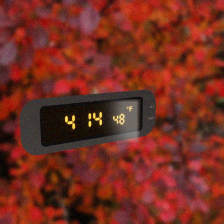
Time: {"hour": 4, "minute": 14}
